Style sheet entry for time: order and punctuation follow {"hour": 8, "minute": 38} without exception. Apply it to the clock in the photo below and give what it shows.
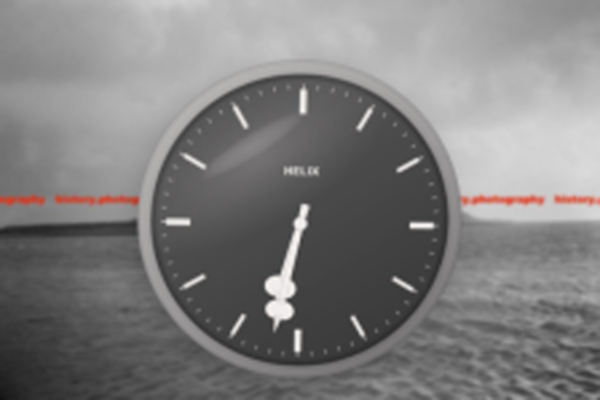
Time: {"hour": 6, "minute": 32}
